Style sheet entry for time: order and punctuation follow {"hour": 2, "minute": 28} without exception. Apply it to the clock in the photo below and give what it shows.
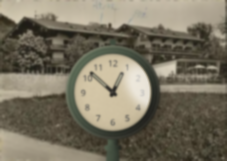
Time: {"hour": 12, "minute": 52}
